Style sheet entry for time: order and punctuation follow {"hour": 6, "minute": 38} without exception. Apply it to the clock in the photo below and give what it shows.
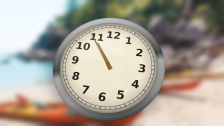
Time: {"hour": 10, "minute": 54}
